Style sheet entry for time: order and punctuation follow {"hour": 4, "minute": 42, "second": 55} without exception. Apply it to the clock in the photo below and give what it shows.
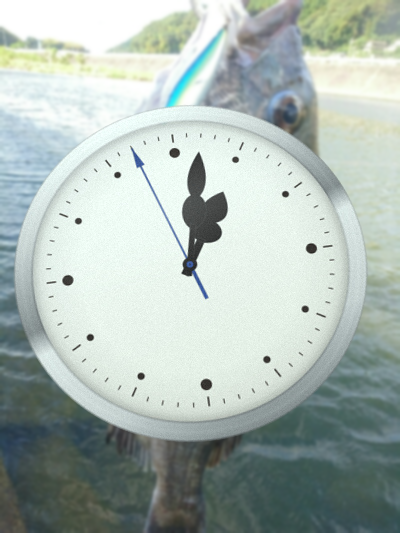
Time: {"hour": 1, "minute": 1, "second": 57}
